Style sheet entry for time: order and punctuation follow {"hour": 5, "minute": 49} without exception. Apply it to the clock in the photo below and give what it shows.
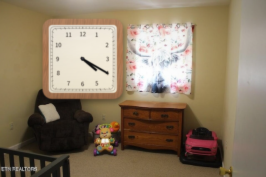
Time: {"hour": 4, "minute": 20}
